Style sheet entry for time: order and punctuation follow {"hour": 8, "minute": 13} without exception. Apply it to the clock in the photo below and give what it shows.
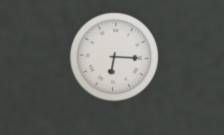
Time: {"hour": 6, "minute": 15}
